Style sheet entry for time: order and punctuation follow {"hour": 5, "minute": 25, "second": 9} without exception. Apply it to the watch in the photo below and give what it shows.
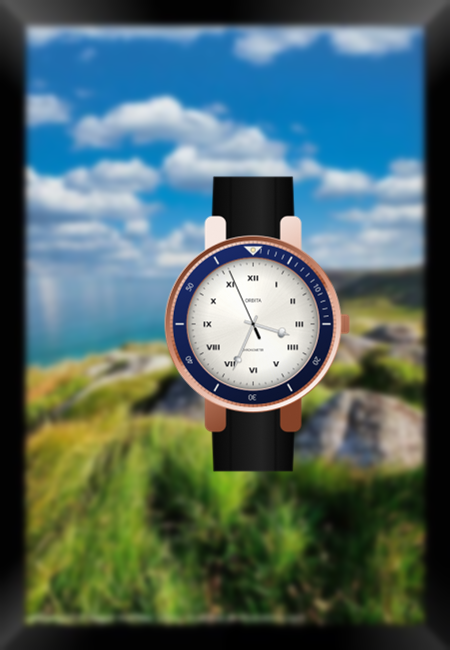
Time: {"hour": 3, "minute": 33, "second": 56}
